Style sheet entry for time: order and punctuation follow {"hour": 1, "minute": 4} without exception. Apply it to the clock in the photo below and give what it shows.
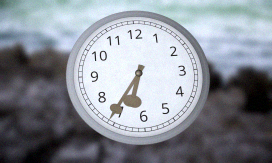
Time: {"hour": 6, "minute": 36}
